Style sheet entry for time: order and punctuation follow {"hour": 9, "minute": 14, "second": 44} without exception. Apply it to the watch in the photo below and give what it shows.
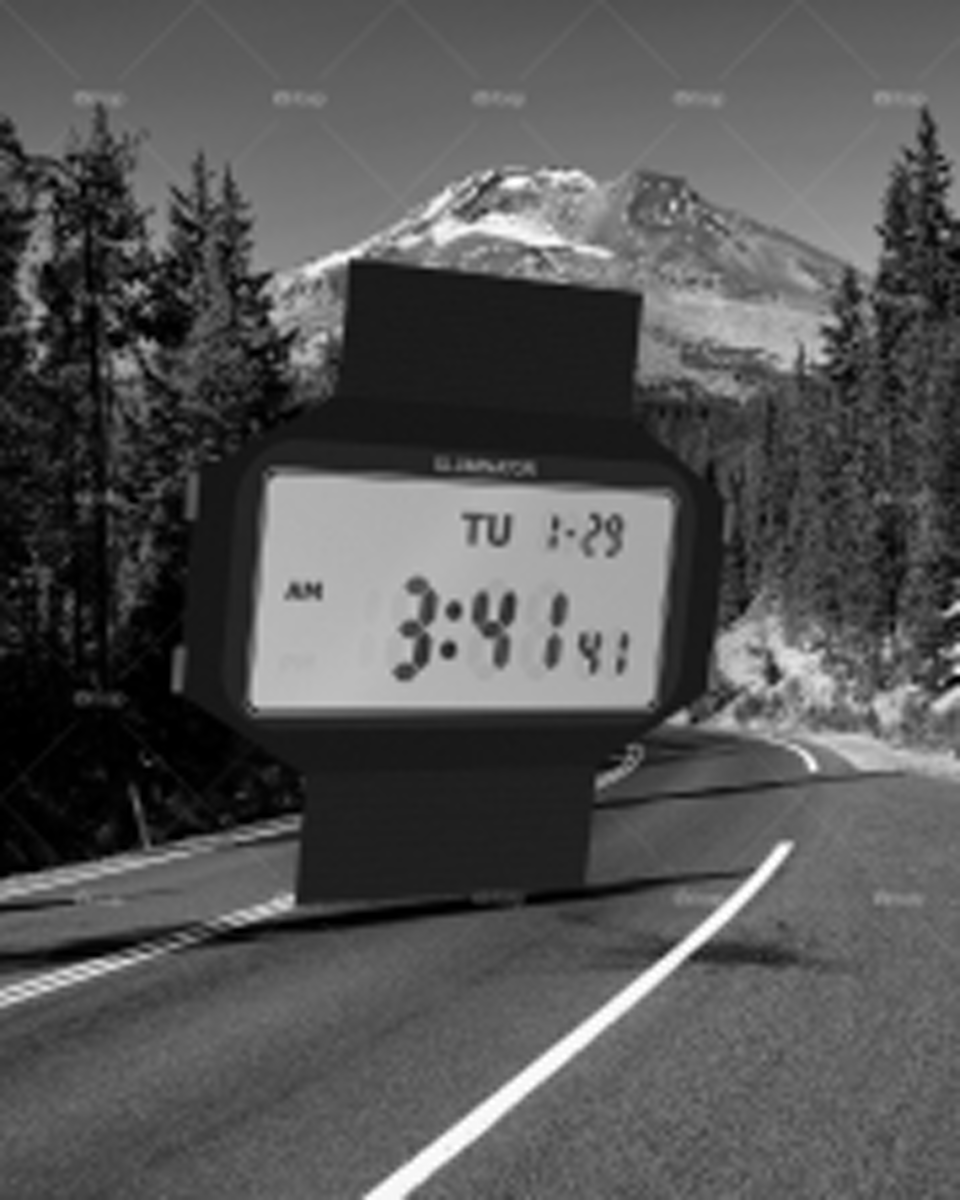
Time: {"hour": 3, "minute": 41, "second": 41}
